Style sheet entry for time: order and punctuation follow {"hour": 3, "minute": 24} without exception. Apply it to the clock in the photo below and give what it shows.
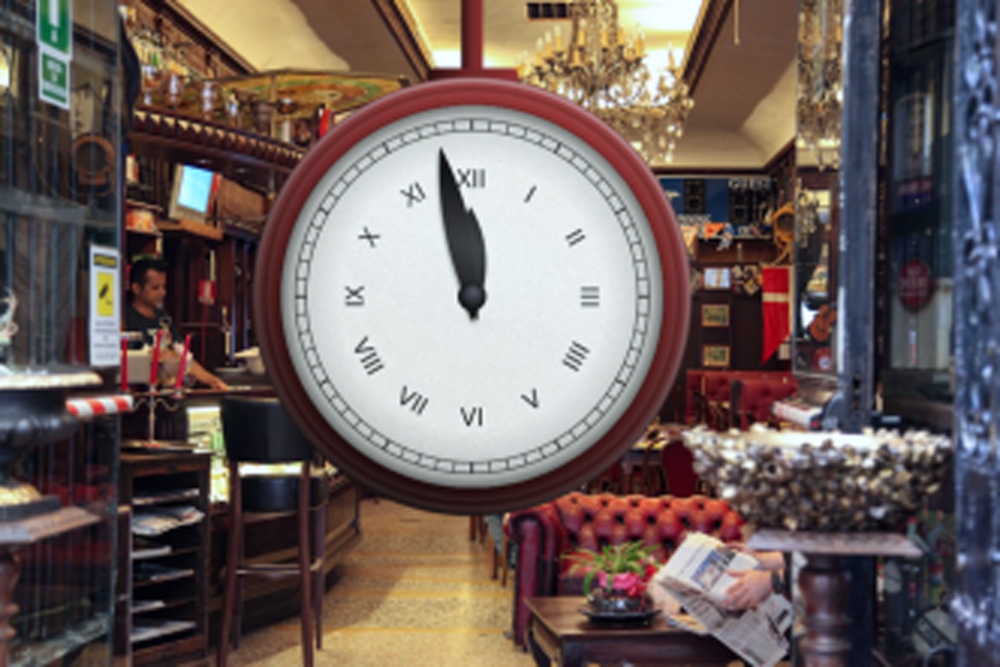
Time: {"hour": 11, "minute": 58}
